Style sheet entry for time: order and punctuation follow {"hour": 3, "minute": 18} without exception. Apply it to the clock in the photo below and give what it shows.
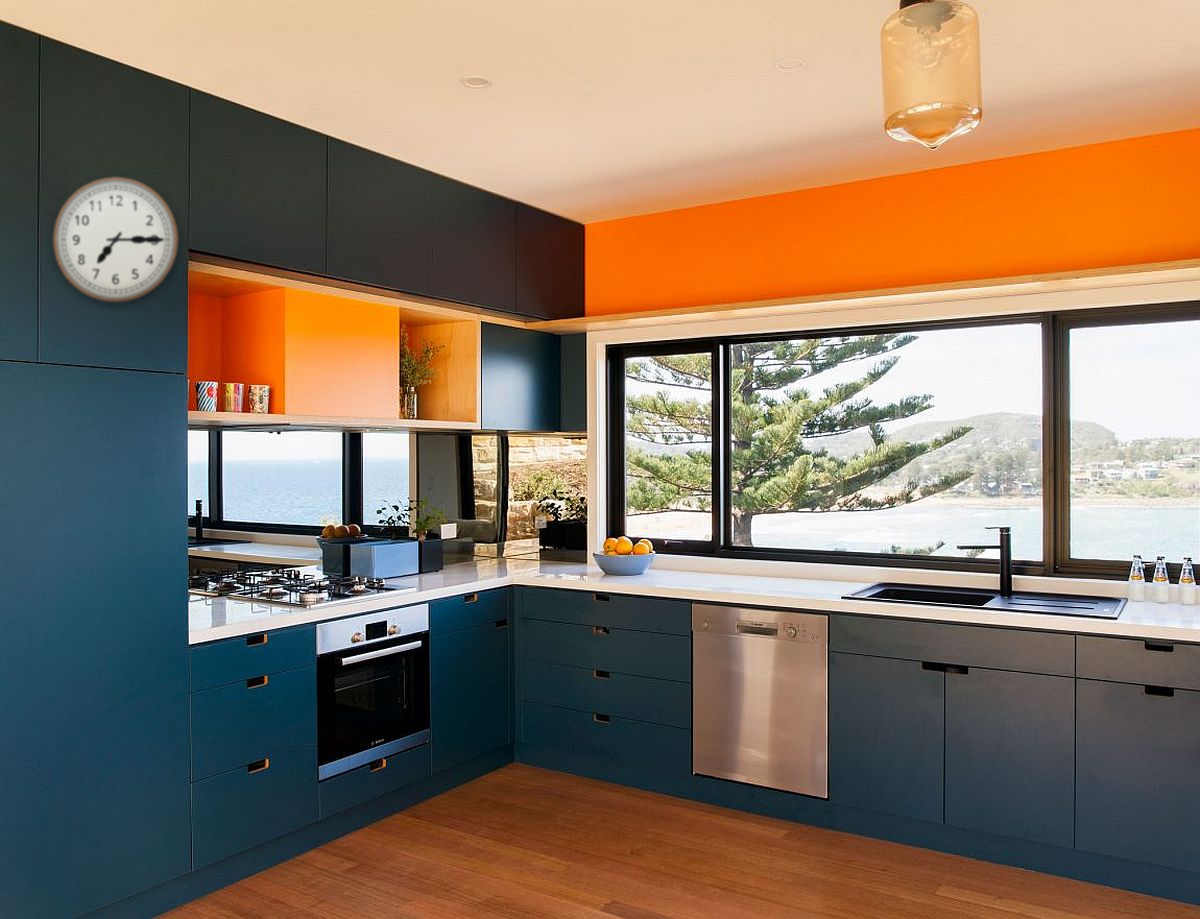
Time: {"hour": 7, "minute": 15}
